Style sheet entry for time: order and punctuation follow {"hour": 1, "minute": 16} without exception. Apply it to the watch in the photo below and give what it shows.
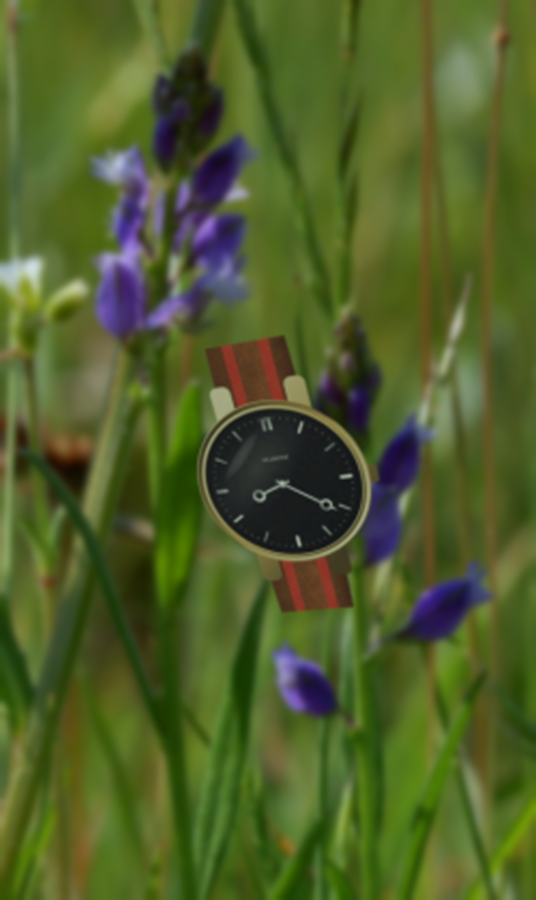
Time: {"hour": 8, "minute": 21}
